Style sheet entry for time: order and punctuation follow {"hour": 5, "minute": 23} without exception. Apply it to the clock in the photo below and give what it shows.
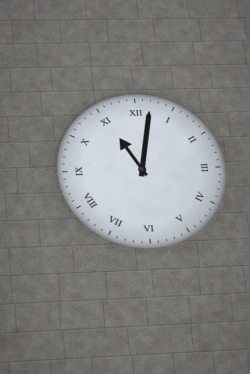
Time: {"hour": 11, "minute": 2}
